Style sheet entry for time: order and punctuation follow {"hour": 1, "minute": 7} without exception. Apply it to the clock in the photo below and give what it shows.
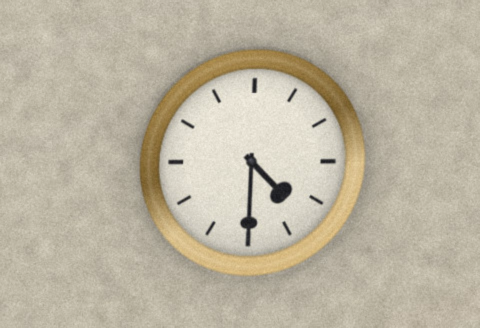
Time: {"hour": 4, "minute": 30}
